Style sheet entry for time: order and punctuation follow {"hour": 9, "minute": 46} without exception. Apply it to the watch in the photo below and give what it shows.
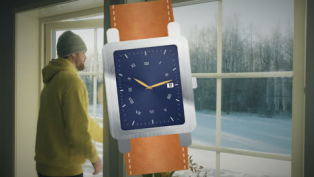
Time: {"hour": 10, "minute": 13}
